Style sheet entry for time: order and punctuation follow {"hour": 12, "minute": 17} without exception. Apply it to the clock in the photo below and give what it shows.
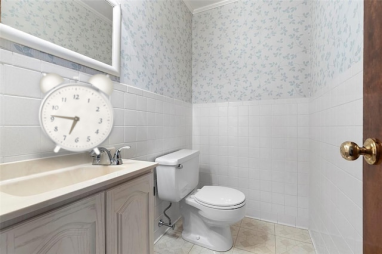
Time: {"hour": 6, "minute": 46}
